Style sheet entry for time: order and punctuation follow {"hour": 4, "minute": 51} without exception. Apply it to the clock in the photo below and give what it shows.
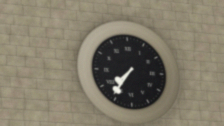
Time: {"hour": 7, "minute": 36}
